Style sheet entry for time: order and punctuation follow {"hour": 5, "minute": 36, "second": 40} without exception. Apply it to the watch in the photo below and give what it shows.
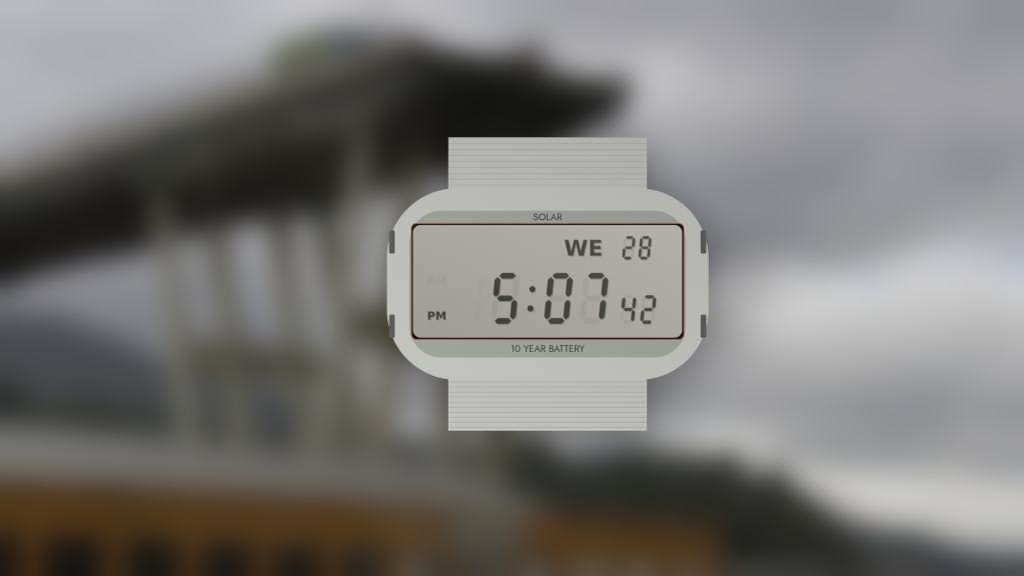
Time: {"hour": 5, "minute": 7, "second": 42}
